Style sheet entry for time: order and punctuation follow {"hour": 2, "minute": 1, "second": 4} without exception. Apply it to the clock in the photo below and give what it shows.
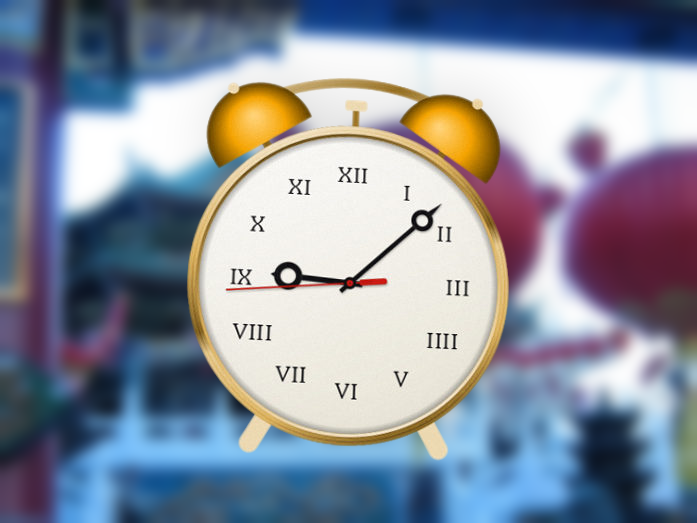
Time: {"hour": 9, "minute": 7, "second": 44}
